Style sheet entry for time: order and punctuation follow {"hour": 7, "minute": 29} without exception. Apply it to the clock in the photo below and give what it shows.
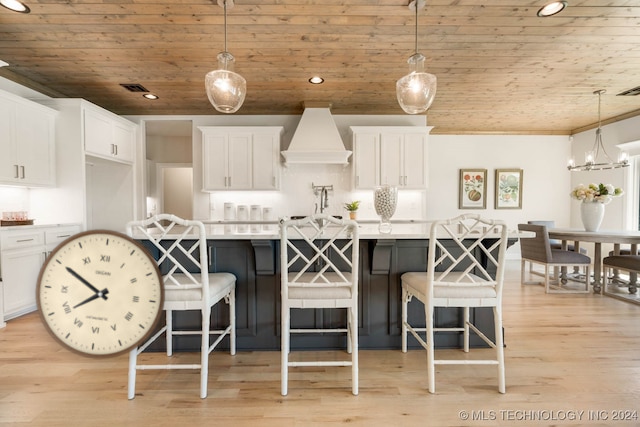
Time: {"hour": 7, "minute": 50}
